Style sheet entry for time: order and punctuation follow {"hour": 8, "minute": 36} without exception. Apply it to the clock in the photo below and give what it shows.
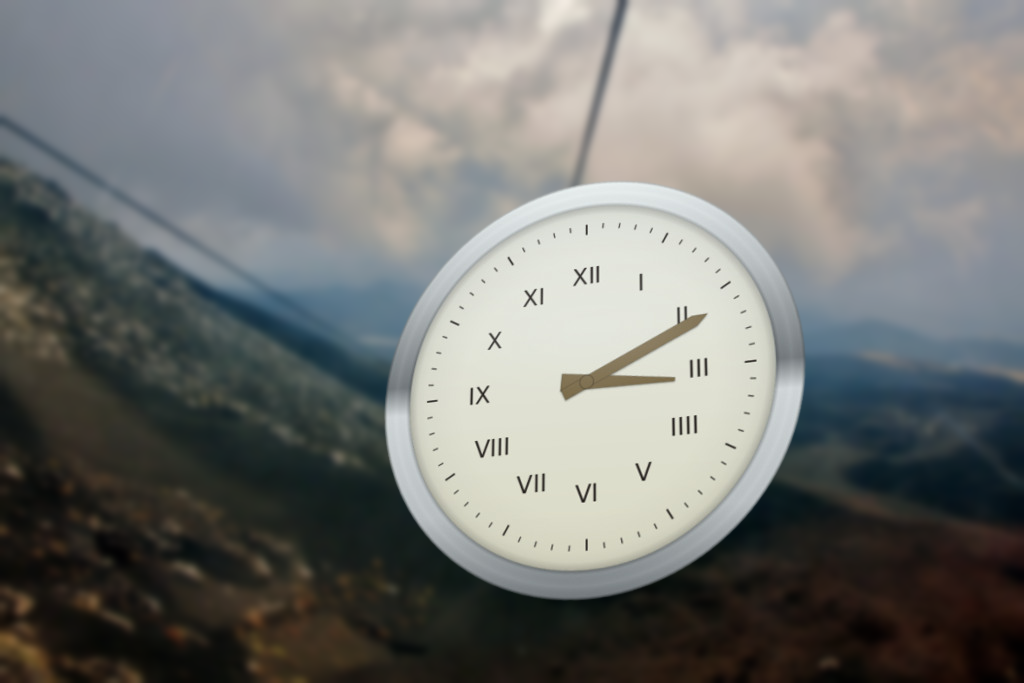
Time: {"hour": 3, "minute": 11}
